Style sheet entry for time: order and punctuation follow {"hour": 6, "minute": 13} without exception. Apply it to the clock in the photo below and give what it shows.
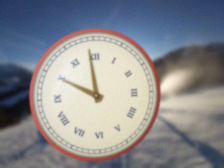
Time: {"hour": 9, "minute": 59}
